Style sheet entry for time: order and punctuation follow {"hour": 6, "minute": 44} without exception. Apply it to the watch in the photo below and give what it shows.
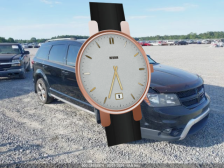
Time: {"hour": 5, "minute": 34}
